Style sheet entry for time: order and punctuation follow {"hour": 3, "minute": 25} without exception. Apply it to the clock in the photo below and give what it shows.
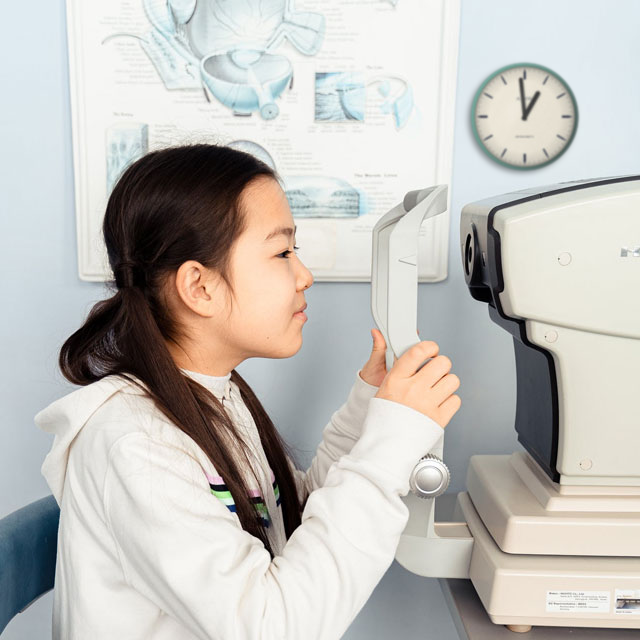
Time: {"hour": 12, "minute": 59}
